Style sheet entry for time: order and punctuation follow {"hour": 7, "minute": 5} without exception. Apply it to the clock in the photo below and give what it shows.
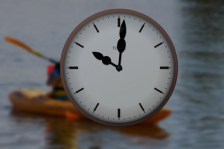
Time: {"hour": 10, "minute": 1}
